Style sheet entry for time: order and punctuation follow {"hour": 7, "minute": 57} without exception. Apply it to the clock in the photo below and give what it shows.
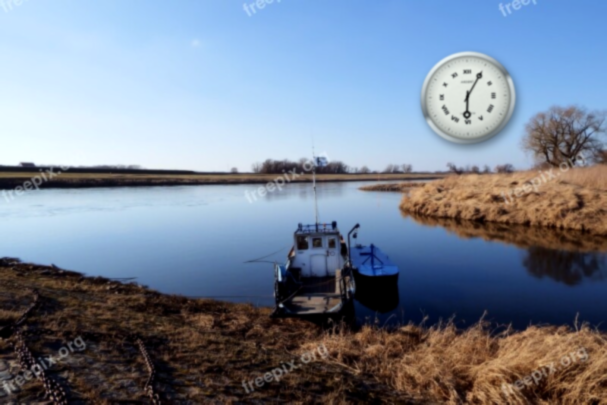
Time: {"hour": 6, "minute": 5}
